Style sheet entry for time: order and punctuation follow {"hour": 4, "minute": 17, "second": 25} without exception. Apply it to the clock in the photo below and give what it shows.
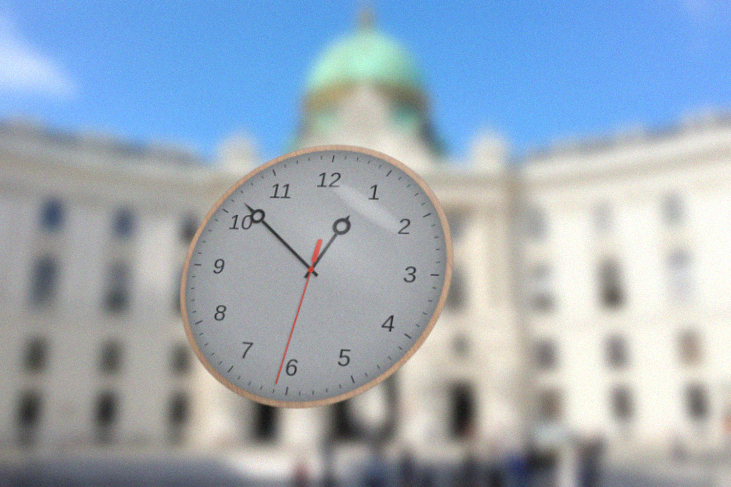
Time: {"hour": 12, "minute": 51, "second": 31}
